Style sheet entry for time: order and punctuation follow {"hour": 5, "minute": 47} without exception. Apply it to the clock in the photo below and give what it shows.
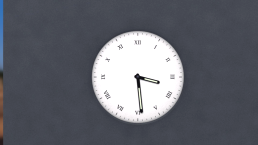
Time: {"hour": 3, "minute": 29}
